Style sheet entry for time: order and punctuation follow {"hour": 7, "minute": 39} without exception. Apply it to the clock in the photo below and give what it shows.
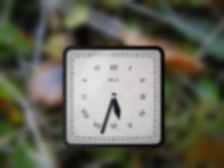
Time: {"hour": 5, "minute": 33}
